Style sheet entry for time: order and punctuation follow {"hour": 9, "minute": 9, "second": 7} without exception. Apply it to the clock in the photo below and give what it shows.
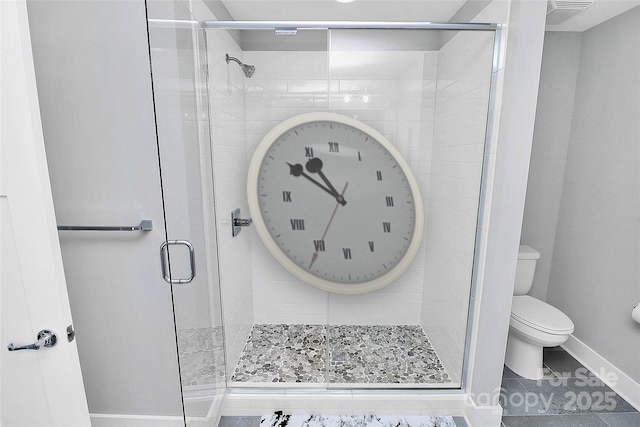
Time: {"hour": 10, "minute": 50, "second": 35}
